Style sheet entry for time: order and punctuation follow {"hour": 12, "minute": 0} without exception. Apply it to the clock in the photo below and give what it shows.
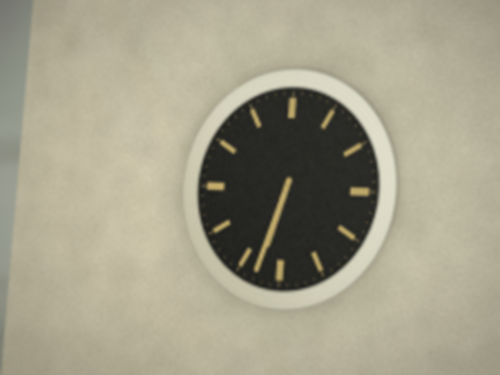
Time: {"hour": 6, "minute": 33}
